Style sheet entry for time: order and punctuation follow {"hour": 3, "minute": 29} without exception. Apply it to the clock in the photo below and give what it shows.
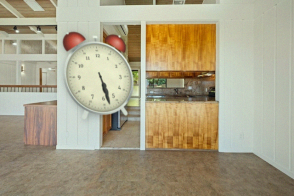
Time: {"hour": 5, "minute": 28}
